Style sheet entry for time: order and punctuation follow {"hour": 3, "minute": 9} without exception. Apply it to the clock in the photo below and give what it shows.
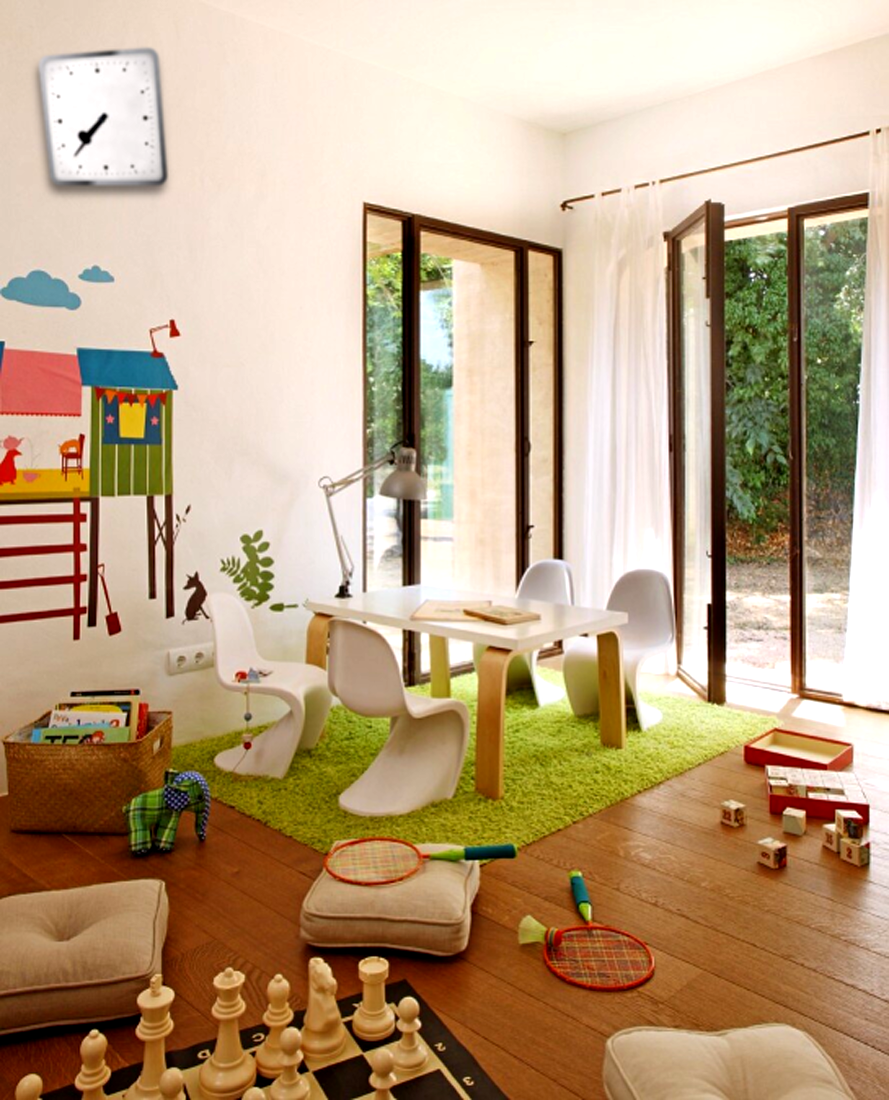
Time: {"hour": 7, "minute": 37}
